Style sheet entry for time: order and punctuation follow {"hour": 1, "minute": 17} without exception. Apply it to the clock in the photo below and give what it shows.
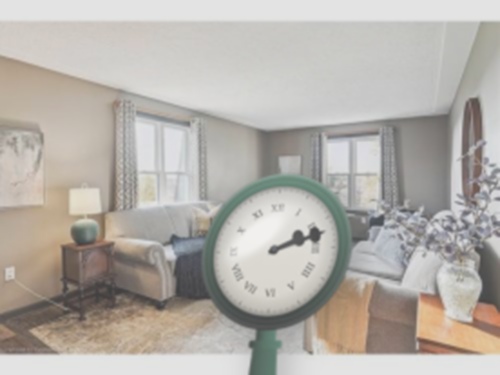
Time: {"hour": 2, "minute": 12}
